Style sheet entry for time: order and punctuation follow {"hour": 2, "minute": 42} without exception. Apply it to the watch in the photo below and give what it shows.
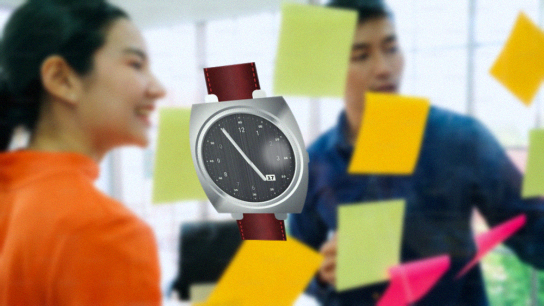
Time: {"hour": 4, "minute": 55}
